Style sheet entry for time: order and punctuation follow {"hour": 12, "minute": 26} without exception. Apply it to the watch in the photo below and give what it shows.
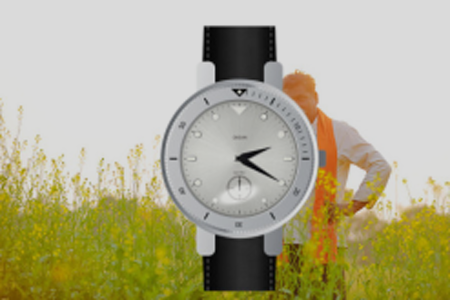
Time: {"hour": 2, "minute": 20}
